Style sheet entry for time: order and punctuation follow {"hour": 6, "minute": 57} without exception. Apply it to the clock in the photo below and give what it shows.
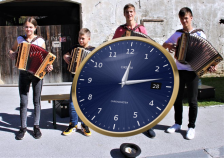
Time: {"hour": 12, "minute": 13}
